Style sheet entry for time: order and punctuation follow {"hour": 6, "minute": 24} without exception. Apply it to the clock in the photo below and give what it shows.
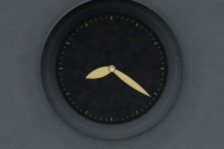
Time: {"hour": 8, "minute": 21}
